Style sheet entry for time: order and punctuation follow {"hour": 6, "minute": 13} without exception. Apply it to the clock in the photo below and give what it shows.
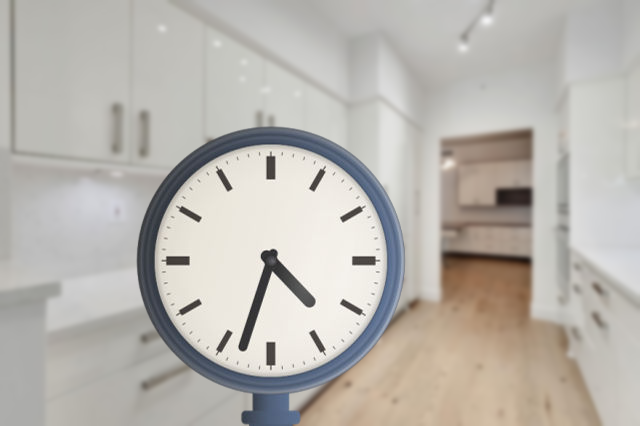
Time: {"hour": 4, "minute": 33}
